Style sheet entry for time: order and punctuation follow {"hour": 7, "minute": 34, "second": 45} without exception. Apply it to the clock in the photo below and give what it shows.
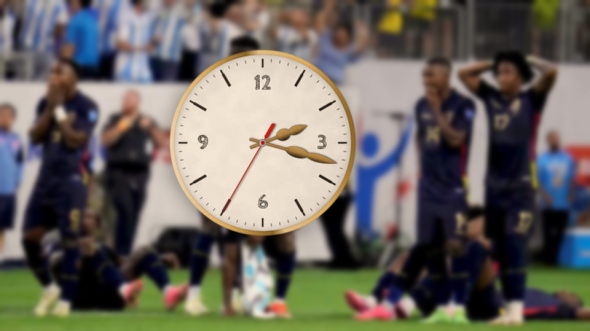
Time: {"hour": 2, "minute": 17, "second": 35}
